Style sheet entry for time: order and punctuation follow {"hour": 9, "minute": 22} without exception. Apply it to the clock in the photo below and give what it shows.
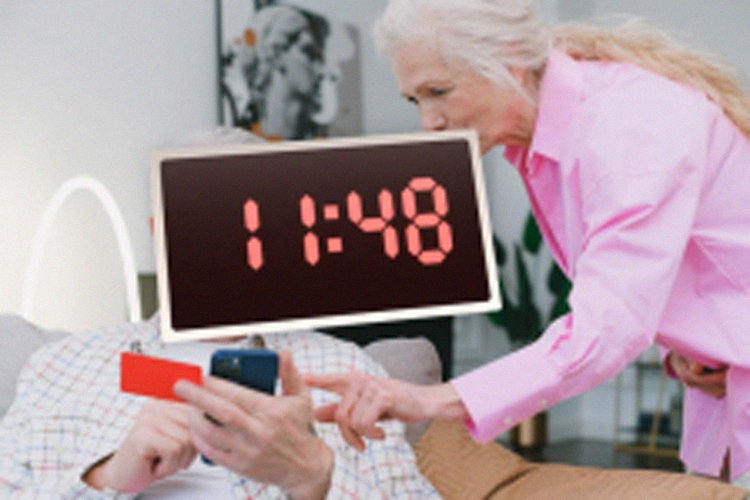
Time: {"hour": 11, "minute": 48}
